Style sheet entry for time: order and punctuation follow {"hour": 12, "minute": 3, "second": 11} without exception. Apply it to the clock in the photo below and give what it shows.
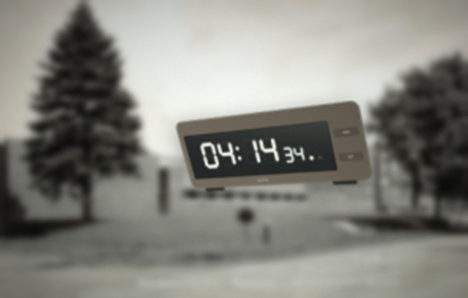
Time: {"hour": 4, "minute": 14, "second": 34}
